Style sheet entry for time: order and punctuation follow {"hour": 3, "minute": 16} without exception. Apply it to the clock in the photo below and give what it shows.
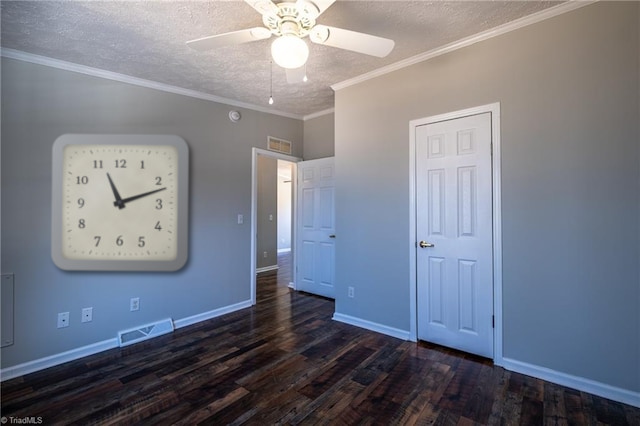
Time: {"hour": 11, "minute": 12}
